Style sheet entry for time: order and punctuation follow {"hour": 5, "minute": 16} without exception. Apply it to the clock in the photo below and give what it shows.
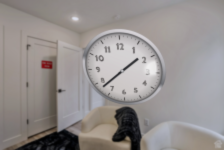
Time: {"hour": 1, "minute": 38}
